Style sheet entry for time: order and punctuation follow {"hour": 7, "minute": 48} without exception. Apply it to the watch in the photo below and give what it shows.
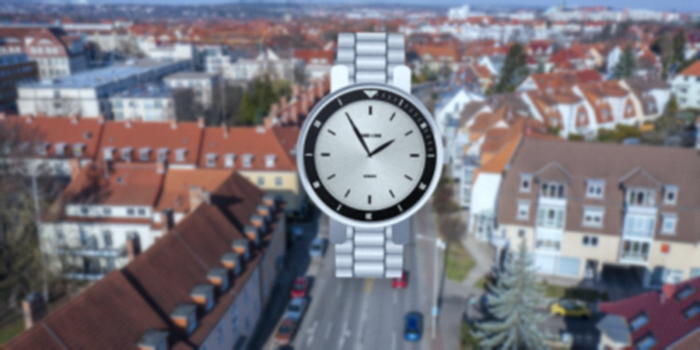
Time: {"hour": 1, "minute": 55}
